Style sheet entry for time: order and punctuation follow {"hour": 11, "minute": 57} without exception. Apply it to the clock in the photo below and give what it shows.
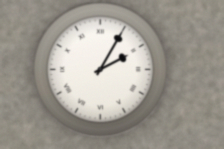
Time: {"hour": 2, "minute": 5}
